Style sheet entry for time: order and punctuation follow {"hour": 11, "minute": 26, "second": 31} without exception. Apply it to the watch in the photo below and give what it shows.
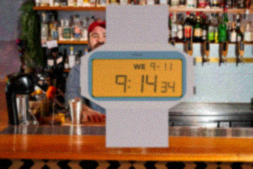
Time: {"hour": 9, "minute": 14, "second": 34}
